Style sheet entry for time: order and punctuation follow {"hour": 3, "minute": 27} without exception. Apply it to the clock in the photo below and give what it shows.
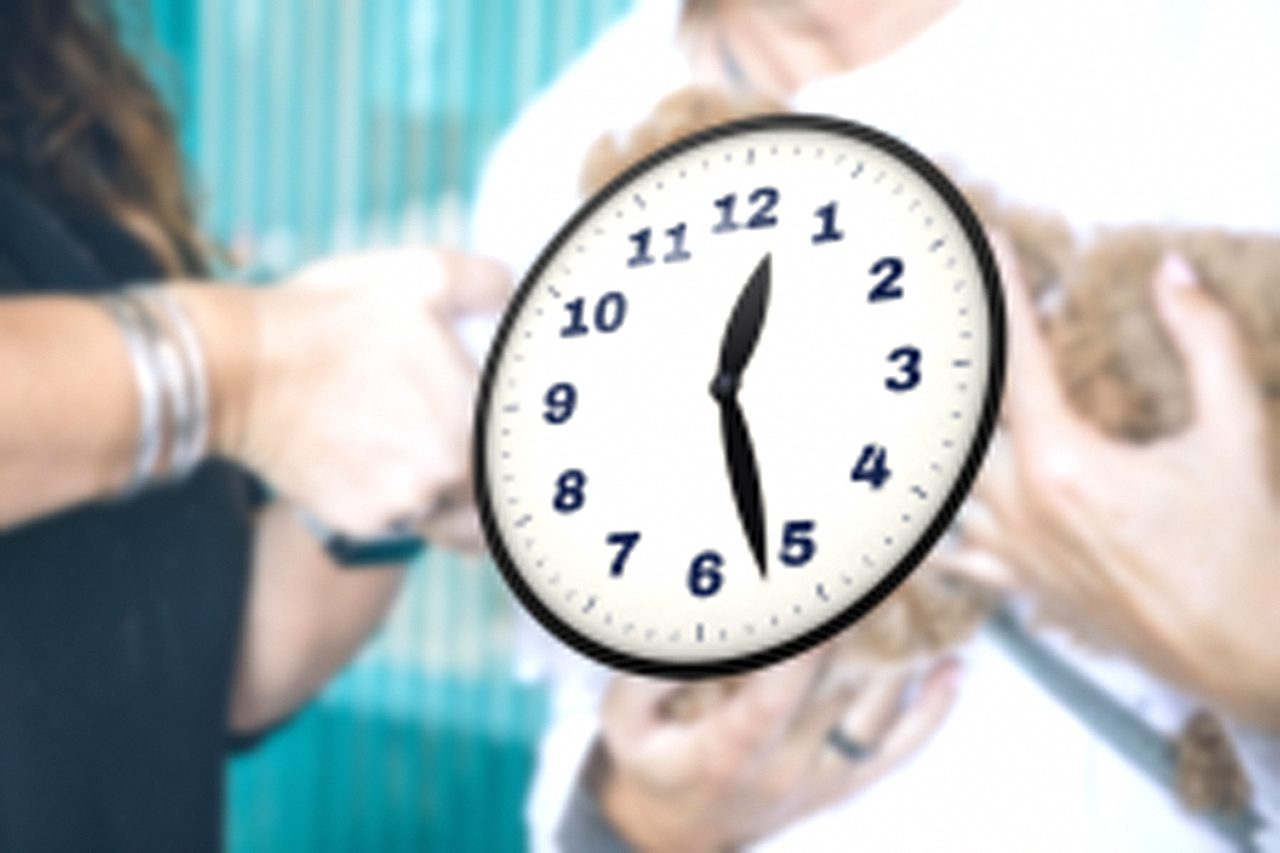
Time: {"hour": 12, "minute": 27}
